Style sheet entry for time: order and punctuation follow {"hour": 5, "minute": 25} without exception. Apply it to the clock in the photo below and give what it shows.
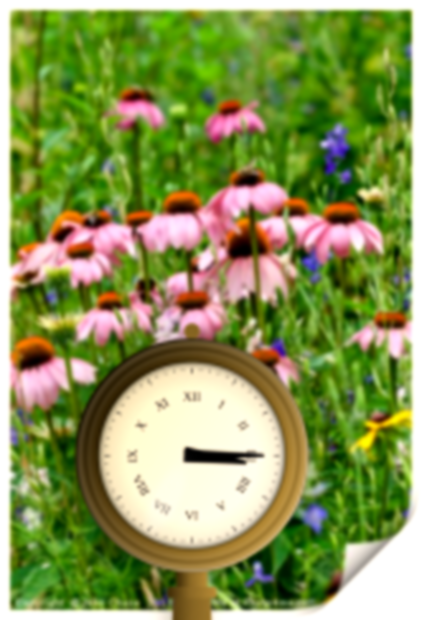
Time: {"hour": 3, "minute": 15}
